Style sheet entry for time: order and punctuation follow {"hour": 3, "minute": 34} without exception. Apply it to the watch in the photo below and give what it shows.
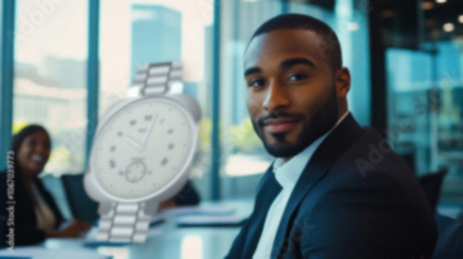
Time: {"hour": 10, "minute": 2}
